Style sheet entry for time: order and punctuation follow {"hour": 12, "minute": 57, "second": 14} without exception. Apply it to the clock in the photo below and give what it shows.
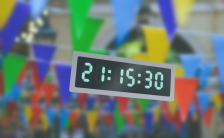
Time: {"hour": 21, "minute": 15, "second": 30}
